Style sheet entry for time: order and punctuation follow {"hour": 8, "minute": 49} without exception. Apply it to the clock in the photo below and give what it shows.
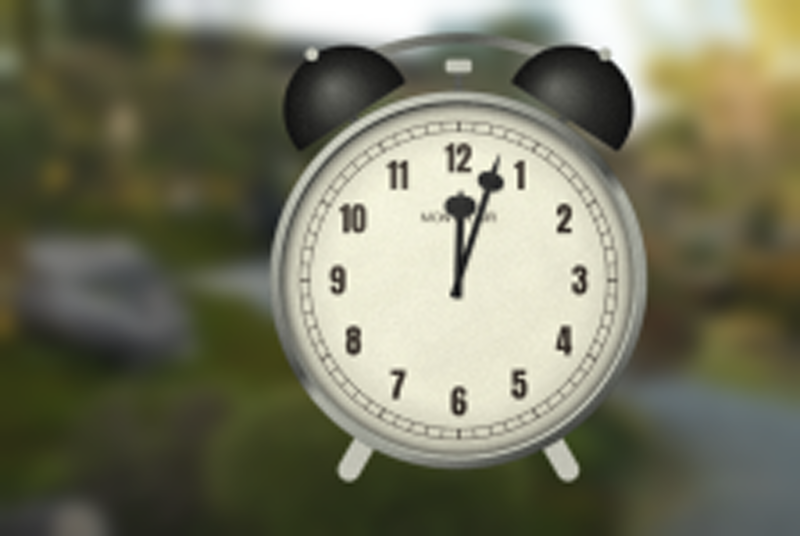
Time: {"hour": 12, "minute": 3}
